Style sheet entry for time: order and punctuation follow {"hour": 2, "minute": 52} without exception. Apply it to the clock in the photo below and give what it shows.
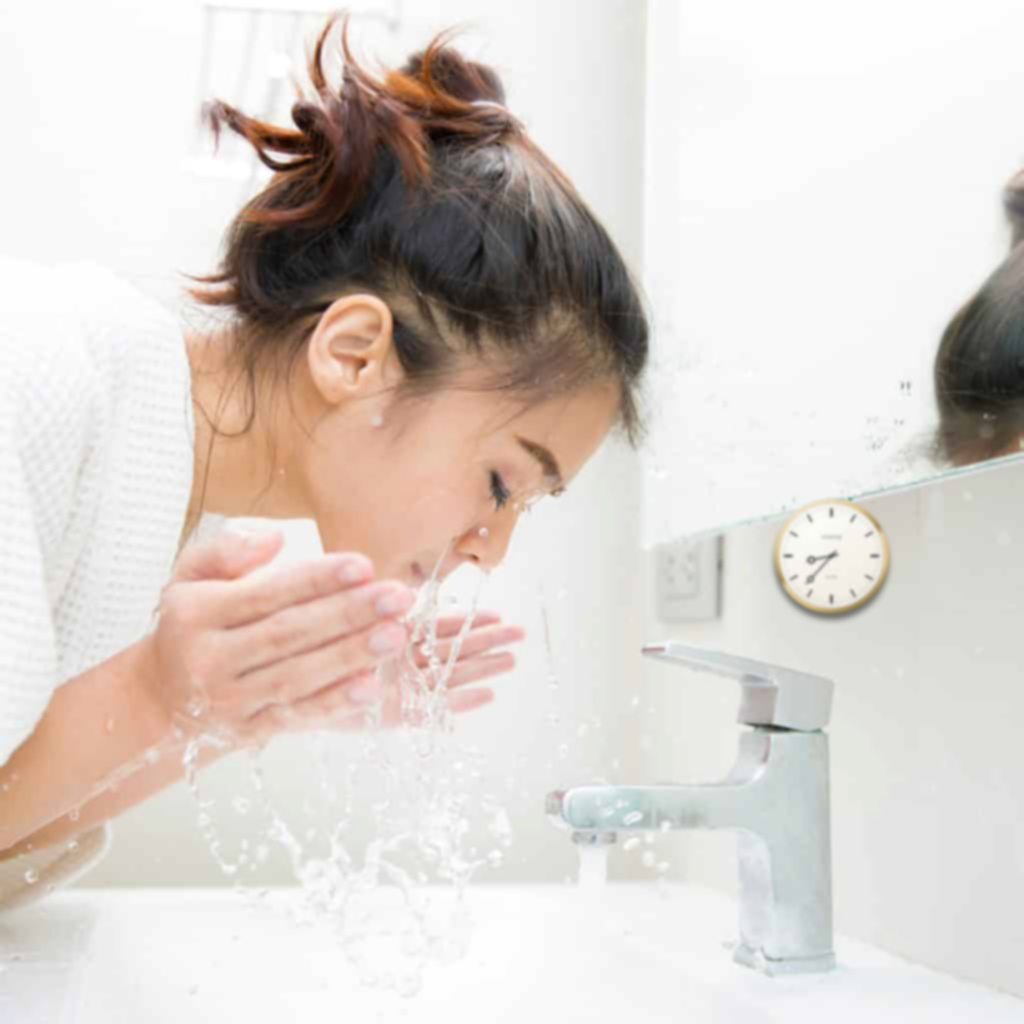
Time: {"hour": 8, "minute": 37}
